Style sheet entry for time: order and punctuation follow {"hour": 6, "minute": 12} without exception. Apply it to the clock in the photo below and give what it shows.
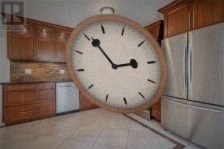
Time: {"hour": 2, "minute": 56}
